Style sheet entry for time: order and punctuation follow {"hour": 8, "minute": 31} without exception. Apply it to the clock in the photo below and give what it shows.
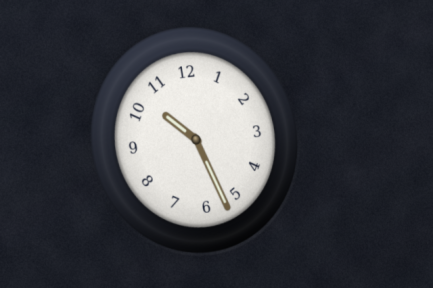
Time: {"hour": 10, "minute": 27}
